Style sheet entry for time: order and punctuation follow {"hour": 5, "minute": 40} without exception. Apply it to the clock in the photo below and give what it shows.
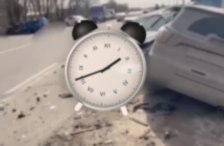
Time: {"hour": 1, "minute": 41}
